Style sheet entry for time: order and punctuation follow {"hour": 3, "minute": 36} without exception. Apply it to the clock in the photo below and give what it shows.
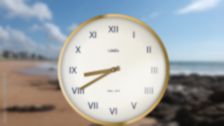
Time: {"hour": 8, "minute": 40}
